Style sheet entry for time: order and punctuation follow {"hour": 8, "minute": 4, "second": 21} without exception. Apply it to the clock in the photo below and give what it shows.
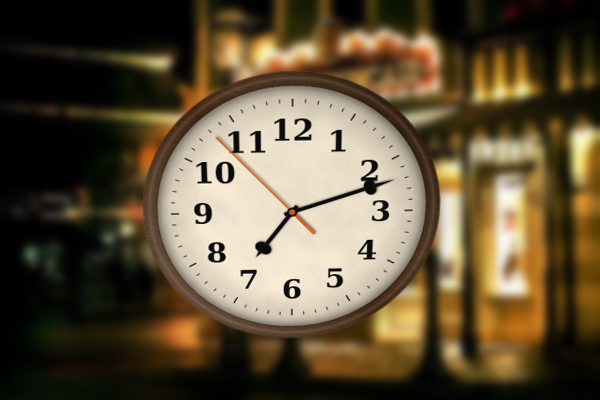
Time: {"hour": 7, "minute": 11, "second": 53}
